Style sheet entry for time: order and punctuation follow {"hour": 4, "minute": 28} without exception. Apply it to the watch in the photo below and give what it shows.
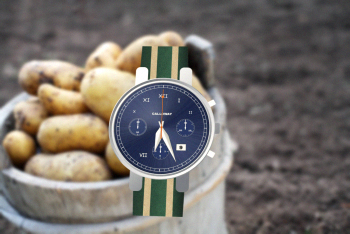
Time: {"hour": 6, "minute": 26}
